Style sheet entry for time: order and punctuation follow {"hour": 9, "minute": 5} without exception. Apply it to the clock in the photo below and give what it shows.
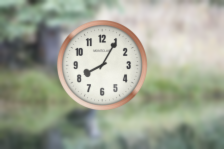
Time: {"hour": 8, "minute": 5}
